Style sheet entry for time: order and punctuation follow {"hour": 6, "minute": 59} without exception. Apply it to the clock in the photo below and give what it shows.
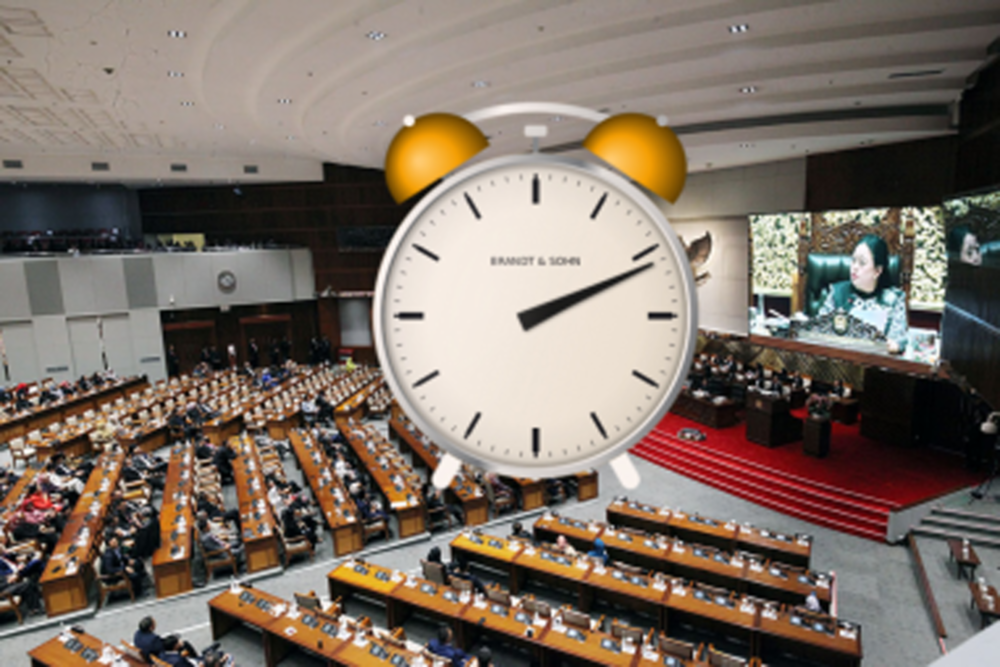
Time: {"hour": 2, "minute": 11}
